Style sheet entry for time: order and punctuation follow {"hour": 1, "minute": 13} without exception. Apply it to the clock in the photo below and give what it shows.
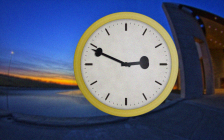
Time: {"hour": 2, "minute": 49}
